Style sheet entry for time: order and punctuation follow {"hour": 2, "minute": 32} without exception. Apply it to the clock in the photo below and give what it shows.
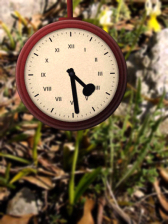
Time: {"hour": 4, "minute": 29}
